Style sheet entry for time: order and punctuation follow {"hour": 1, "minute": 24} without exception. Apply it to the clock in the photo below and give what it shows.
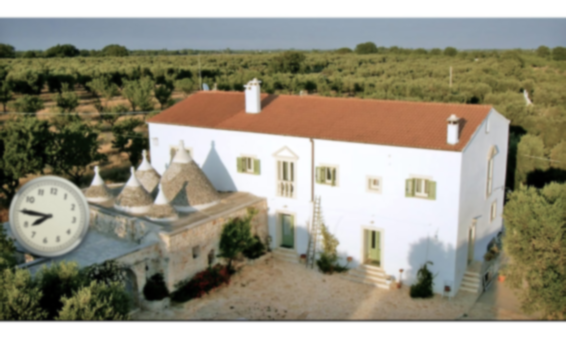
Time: {"hour": 7, "minute": 45}
